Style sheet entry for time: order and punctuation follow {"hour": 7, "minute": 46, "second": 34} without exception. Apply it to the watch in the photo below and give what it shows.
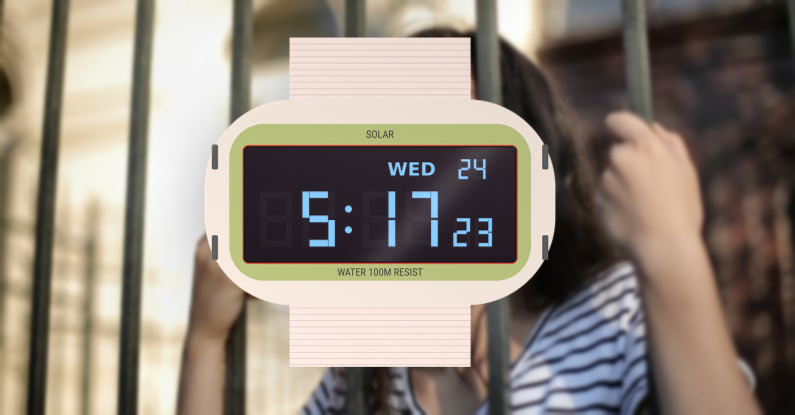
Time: {"hour": 5, "minute": 17, "second": 23}
